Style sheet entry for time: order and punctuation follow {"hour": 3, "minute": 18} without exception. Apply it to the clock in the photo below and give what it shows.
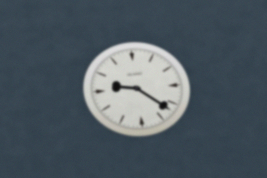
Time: {"hour": 9, "minute": 22}
